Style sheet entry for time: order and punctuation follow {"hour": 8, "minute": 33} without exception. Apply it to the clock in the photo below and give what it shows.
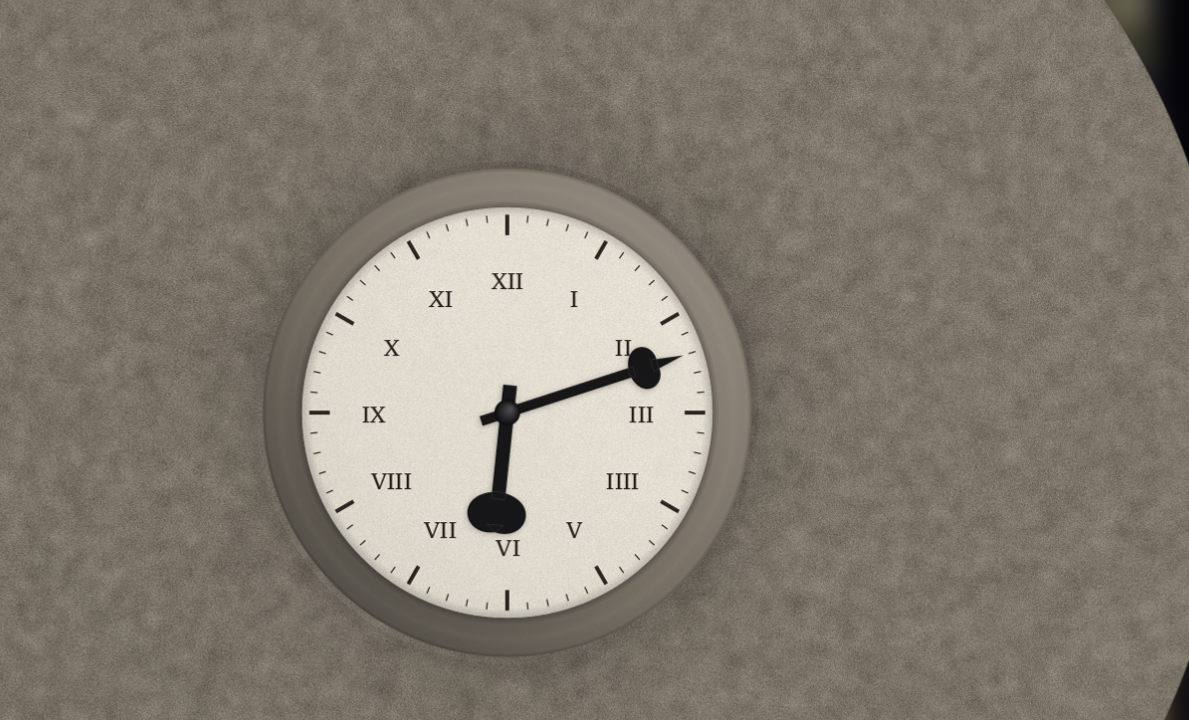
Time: {"hour": 6, "minute": 12}
